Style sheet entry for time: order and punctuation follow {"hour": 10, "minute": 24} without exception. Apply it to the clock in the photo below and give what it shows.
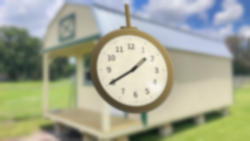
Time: {"hour": 1, "minute": 40}
